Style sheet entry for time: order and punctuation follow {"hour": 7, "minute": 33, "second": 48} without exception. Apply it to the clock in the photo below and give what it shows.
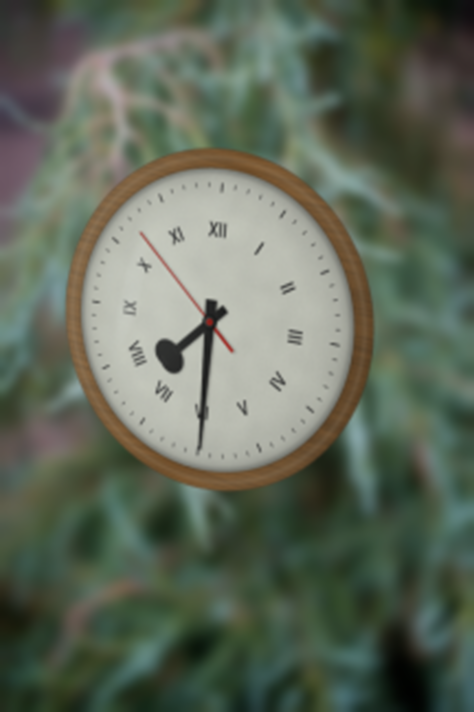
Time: {"hour": 7, "minute": 29, "second": 52}
